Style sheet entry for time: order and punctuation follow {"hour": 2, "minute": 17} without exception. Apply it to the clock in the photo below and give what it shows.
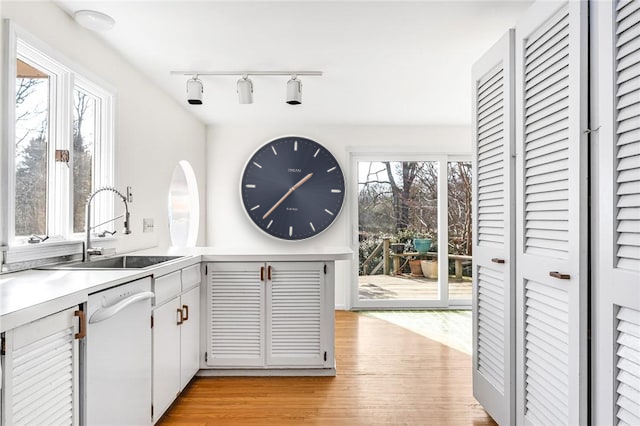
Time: {"hour": 1, "minute": 37}
